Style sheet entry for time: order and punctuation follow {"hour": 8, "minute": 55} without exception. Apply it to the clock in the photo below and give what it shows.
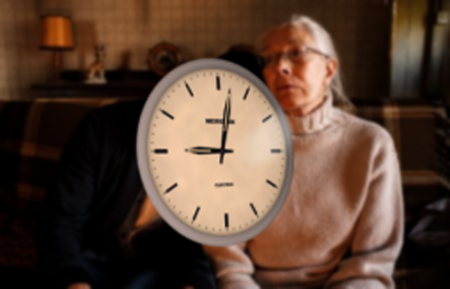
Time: {"hour": 9, "minute": 2}
